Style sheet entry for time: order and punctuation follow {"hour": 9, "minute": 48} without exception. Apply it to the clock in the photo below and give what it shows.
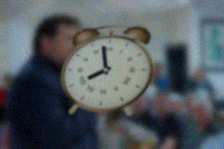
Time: {"hour": 7, "minute": 58}
